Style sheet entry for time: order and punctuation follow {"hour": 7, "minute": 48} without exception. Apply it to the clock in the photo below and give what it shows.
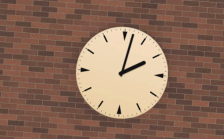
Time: {"hour": 2, "minute": 2}
